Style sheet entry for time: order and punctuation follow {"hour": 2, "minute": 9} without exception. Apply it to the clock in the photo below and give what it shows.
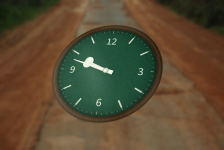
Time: {"hour": 9, "minute": 48}
